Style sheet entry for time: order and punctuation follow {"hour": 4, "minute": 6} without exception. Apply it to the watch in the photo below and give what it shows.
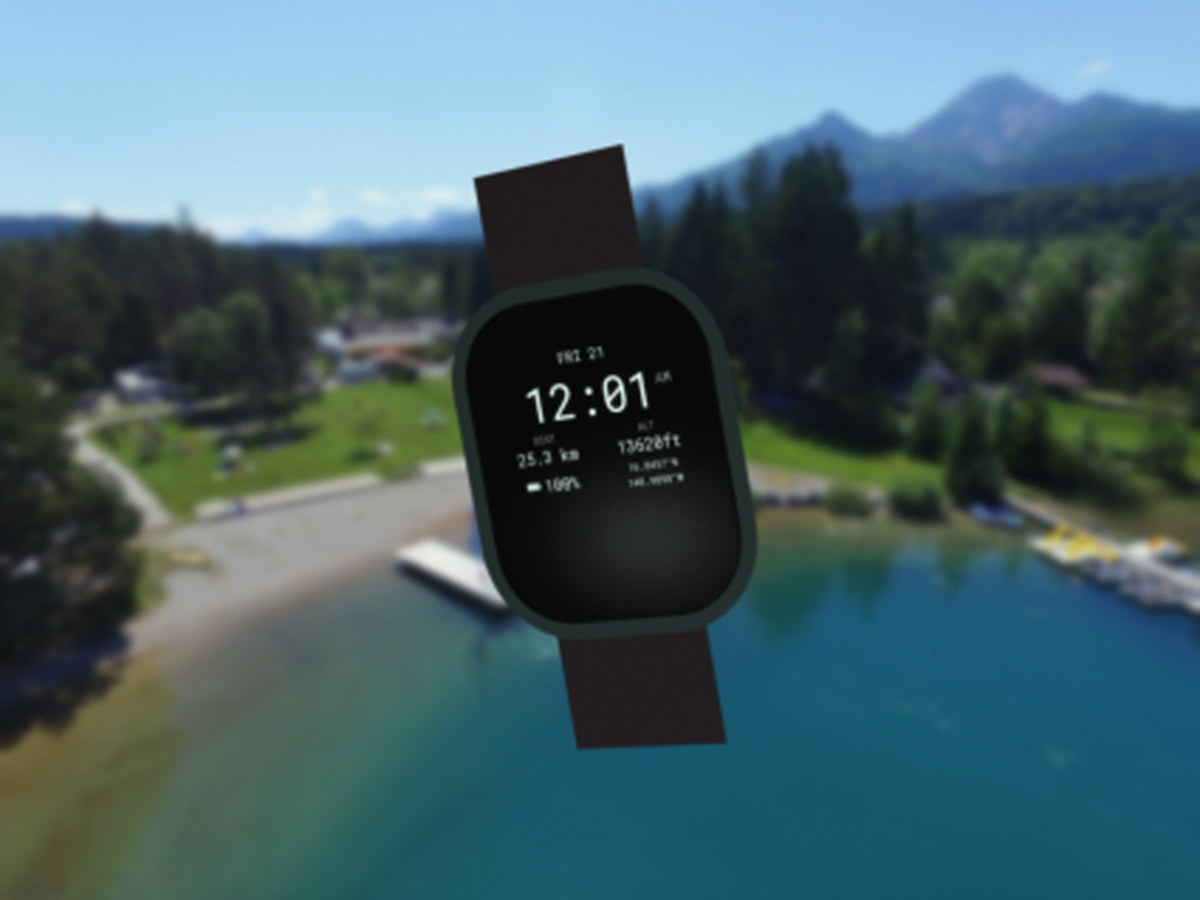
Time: {"hour": 12, "minute": 1}
